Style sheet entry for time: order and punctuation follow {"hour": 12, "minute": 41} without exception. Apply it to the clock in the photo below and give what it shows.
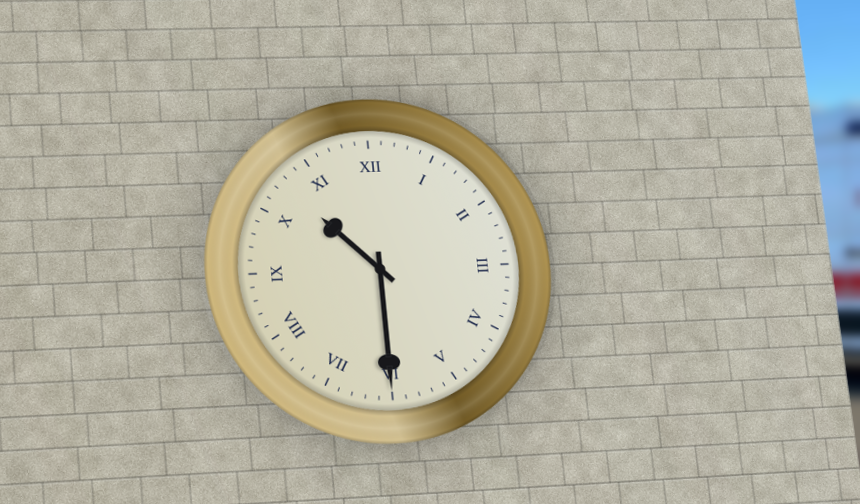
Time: {"hour": 10, "minute": 30}
